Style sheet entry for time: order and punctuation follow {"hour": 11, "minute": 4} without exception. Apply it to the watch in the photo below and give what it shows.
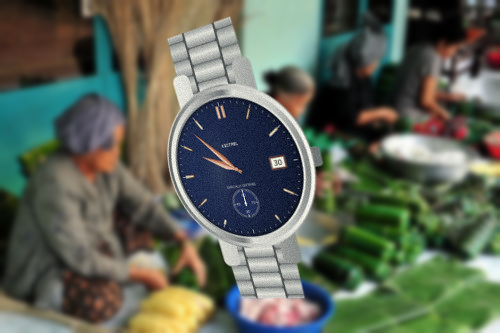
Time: {"hour": 9, "minute": 53}
